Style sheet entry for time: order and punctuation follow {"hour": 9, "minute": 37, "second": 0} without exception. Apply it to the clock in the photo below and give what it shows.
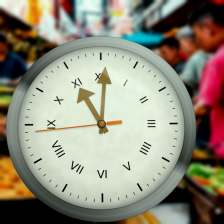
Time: {"hour": 11, "minute": 0, "second": 44}
